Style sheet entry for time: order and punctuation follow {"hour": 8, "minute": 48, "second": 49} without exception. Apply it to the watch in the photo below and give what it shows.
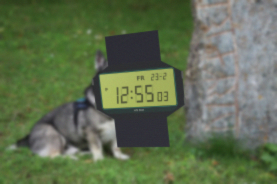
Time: {"hour": 12, "minute": 55, "second": 3}
